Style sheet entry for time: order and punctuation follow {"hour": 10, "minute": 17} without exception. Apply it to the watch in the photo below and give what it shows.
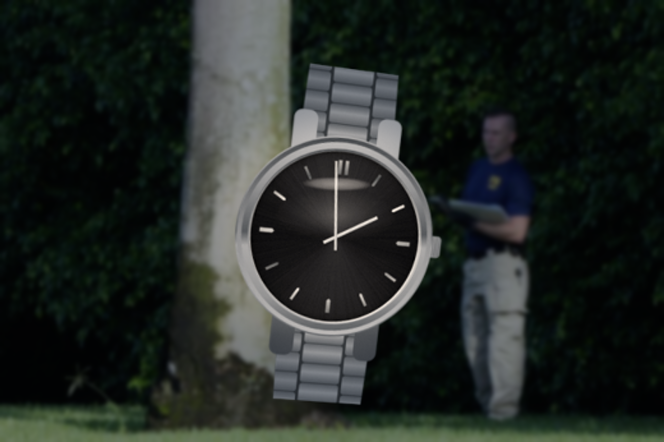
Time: {"hour": 1, "minute": 59}
